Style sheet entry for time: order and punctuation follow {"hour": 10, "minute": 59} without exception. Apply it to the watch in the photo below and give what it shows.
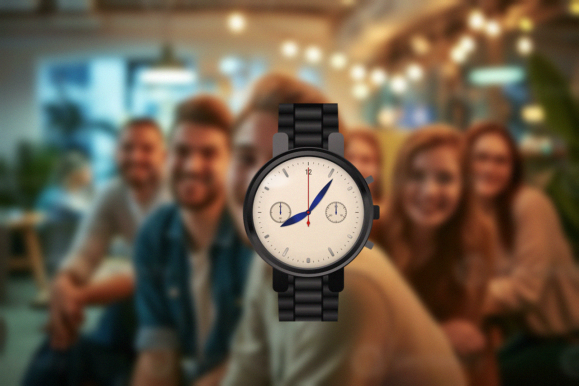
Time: {"hour": 8, "minute": 6}
